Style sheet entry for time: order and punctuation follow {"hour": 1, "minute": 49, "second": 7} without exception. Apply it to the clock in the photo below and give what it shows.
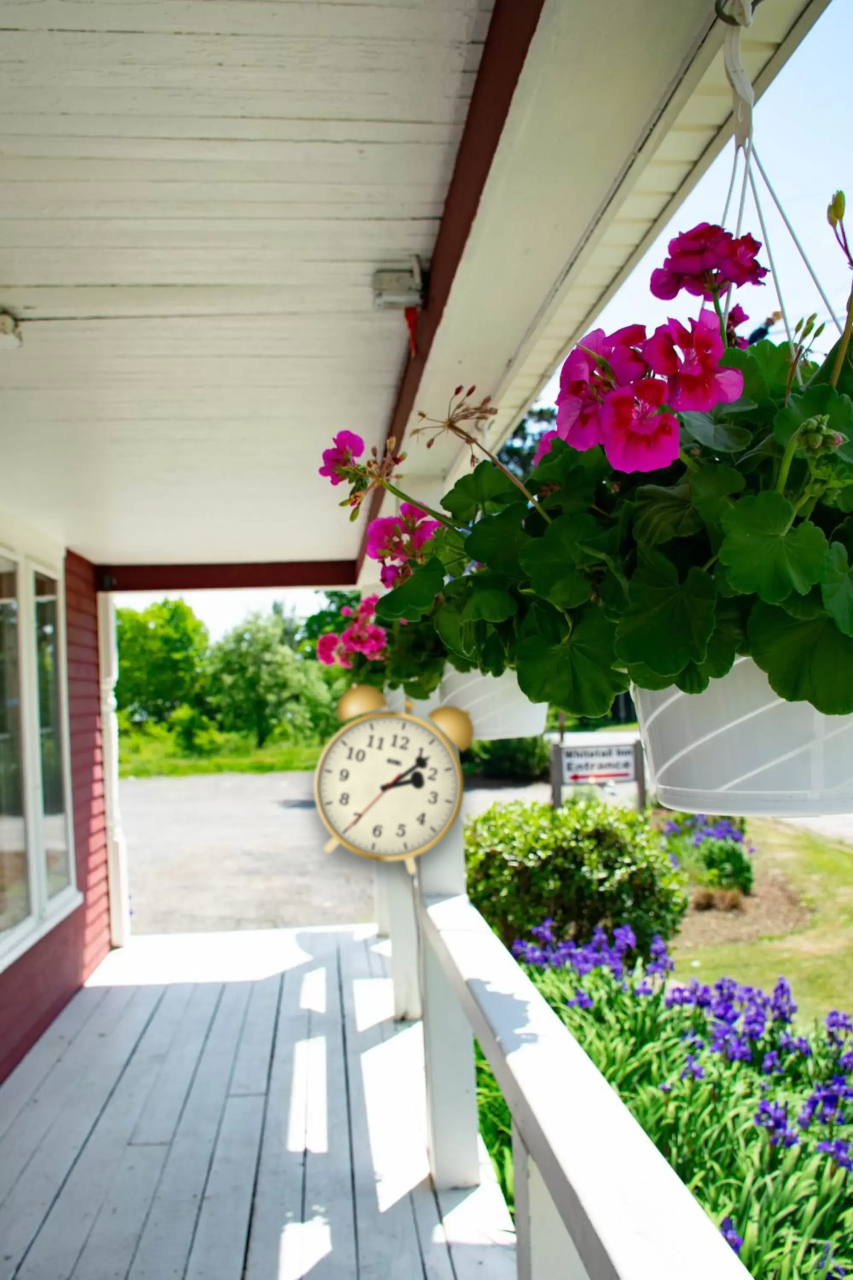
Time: {"hour": 2, "minute": 6, "second": 35}
